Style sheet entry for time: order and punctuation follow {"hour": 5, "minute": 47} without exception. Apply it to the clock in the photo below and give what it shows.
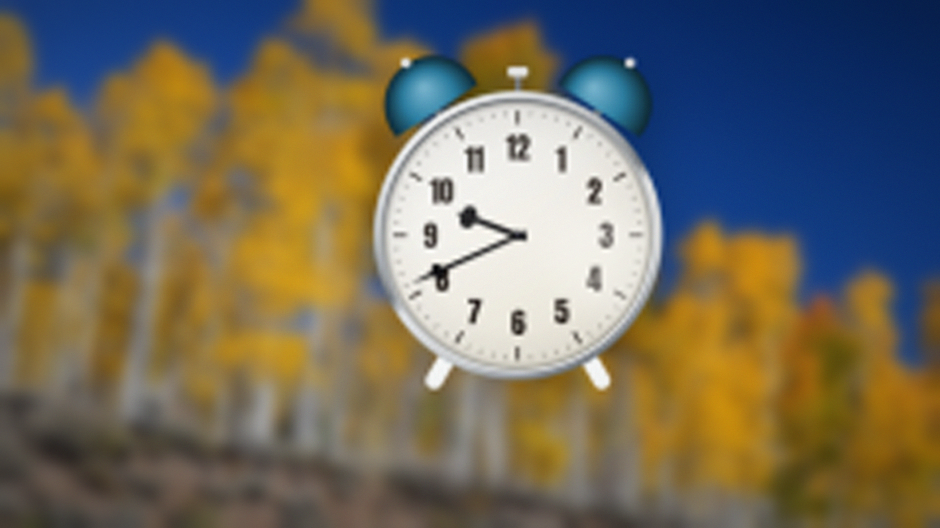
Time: {"hour": 9, "minute": 41}
